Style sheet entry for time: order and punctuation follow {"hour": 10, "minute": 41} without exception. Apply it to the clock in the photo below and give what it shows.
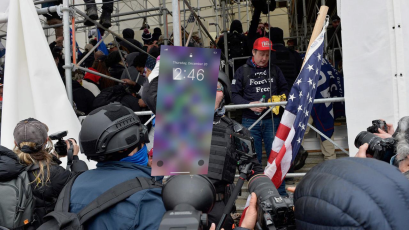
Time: {"hour": 2, "minute": 46}
